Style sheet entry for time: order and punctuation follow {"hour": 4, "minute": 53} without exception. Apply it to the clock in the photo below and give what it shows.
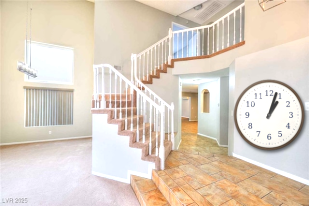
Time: {"hour": 1, "minute": 3}
